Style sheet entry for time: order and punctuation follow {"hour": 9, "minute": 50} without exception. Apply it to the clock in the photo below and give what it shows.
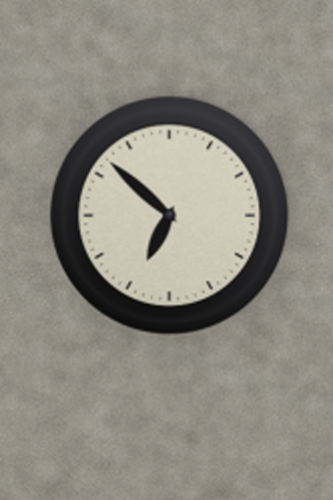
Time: {"hour": 6, "minute": 52}
